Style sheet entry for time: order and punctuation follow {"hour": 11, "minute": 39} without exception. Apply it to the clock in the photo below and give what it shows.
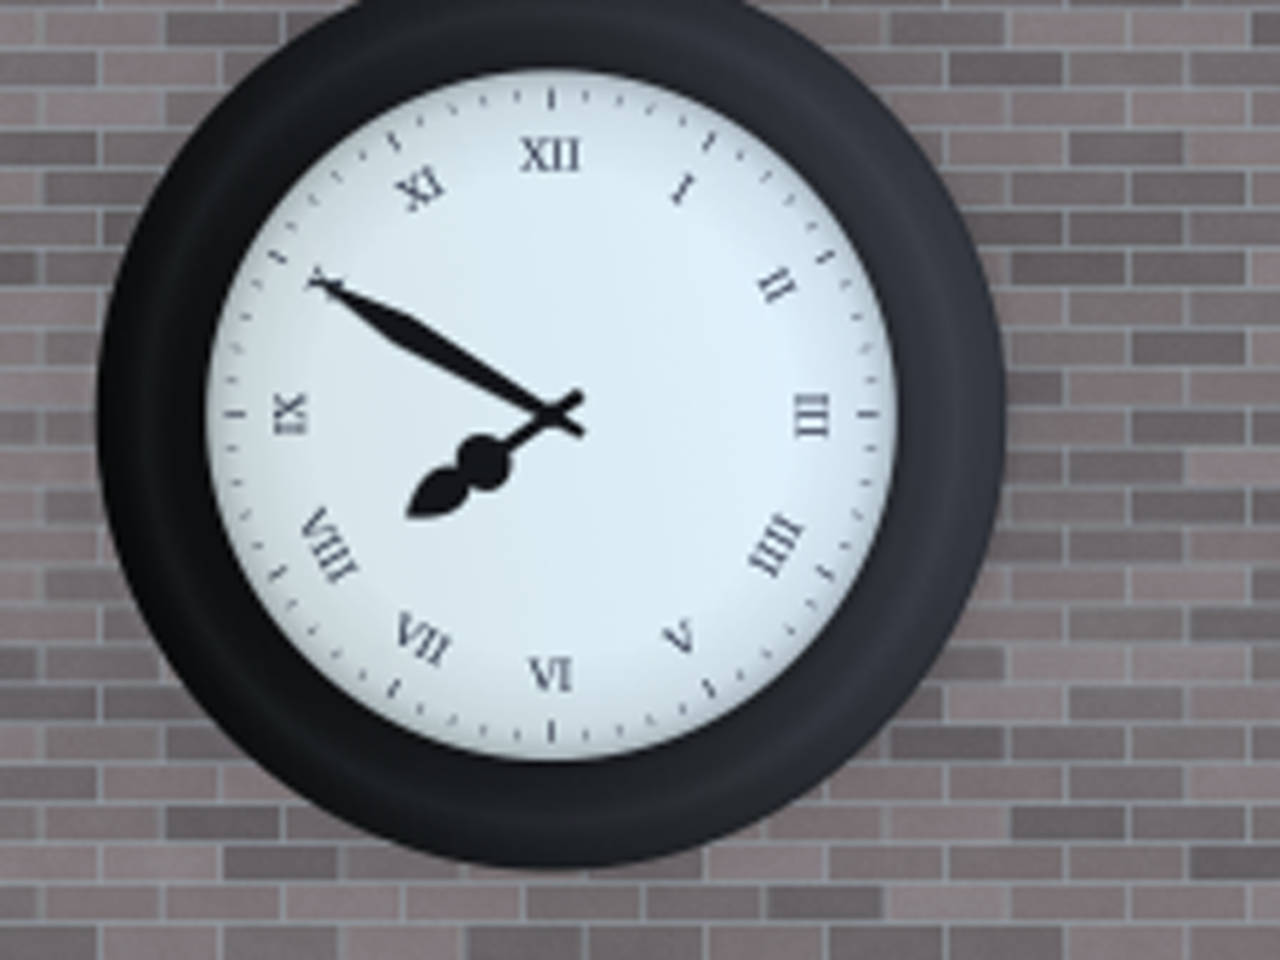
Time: {"hour": 7, "minute": 50}
